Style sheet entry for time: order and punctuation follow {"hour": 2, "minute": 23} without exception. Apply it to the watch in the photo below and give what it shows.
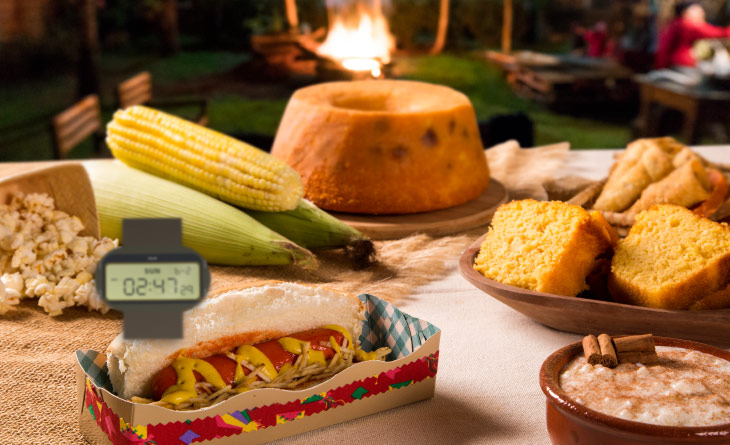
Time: {"hour": 2, "minute": 47}
